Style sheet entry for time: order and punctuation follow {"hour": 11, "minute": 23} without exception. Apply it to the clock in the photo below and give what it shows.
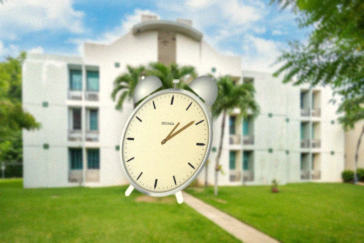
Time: {"hour": 1, "minute": 9}
